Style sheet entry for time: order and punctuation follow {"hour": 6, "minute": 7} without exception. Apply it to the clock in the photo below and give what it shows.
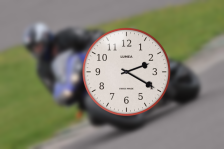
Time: {"hour": 2, "minute": 20}
